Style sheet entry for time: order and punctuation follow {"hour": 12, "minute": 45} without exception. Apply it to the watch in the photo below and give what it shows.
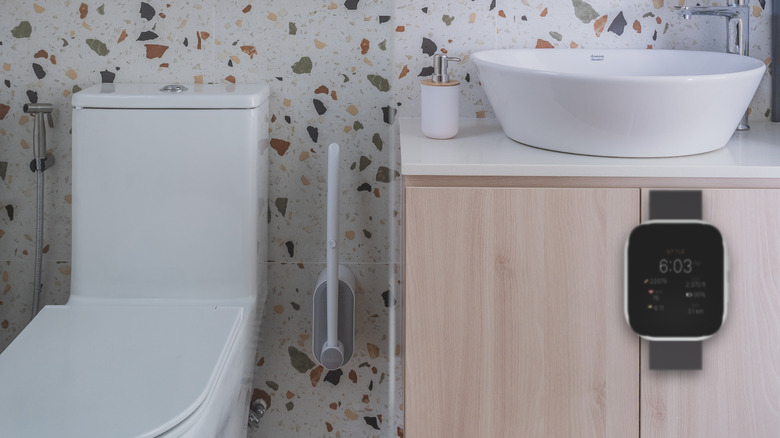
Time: {"hour": 6, "minute": 3}
